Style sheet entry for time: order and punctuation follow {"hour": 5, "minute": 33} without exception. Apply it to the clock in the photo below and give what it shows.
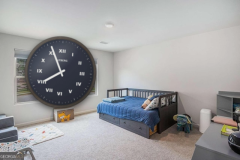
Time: {"hour": 7, "minute": 56}
